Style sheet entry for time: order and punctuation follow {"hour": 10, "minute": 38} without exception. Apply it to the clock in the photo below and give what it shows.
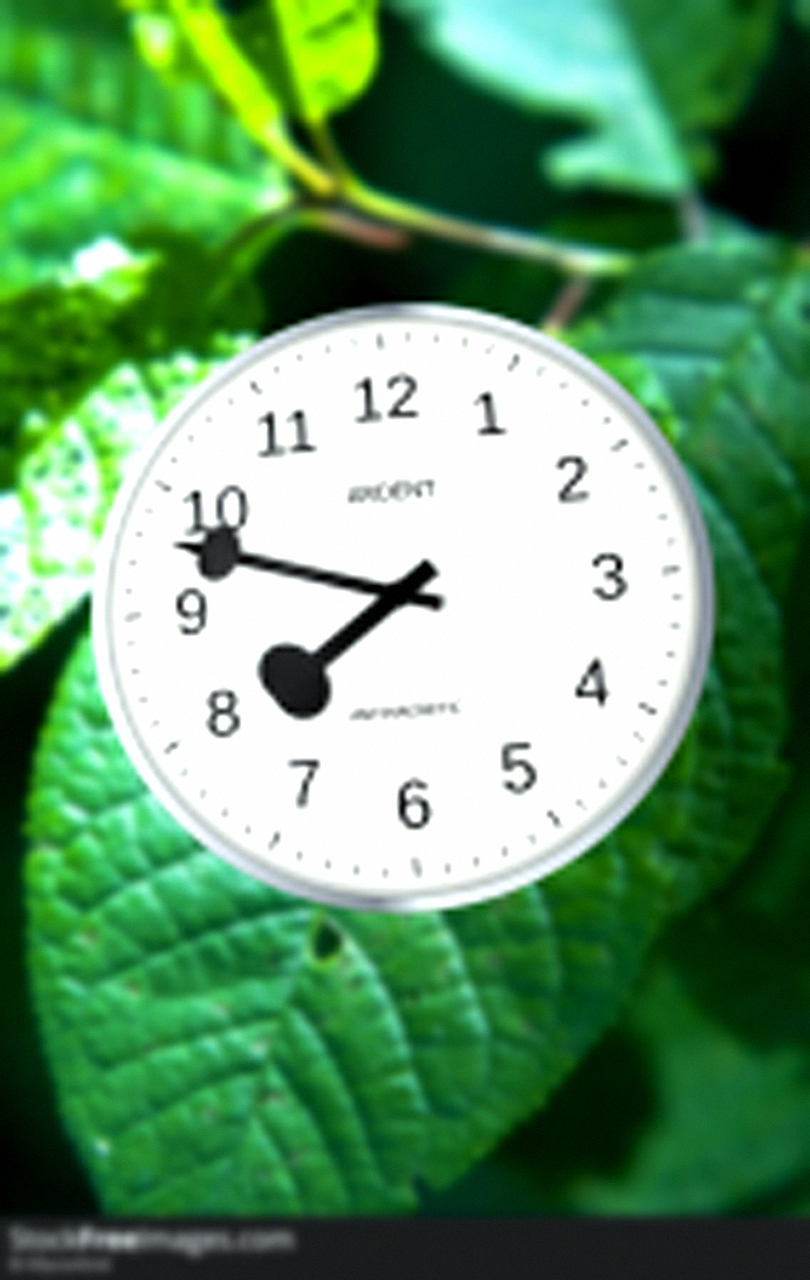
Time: {"hour": 7, "minute": 48}
